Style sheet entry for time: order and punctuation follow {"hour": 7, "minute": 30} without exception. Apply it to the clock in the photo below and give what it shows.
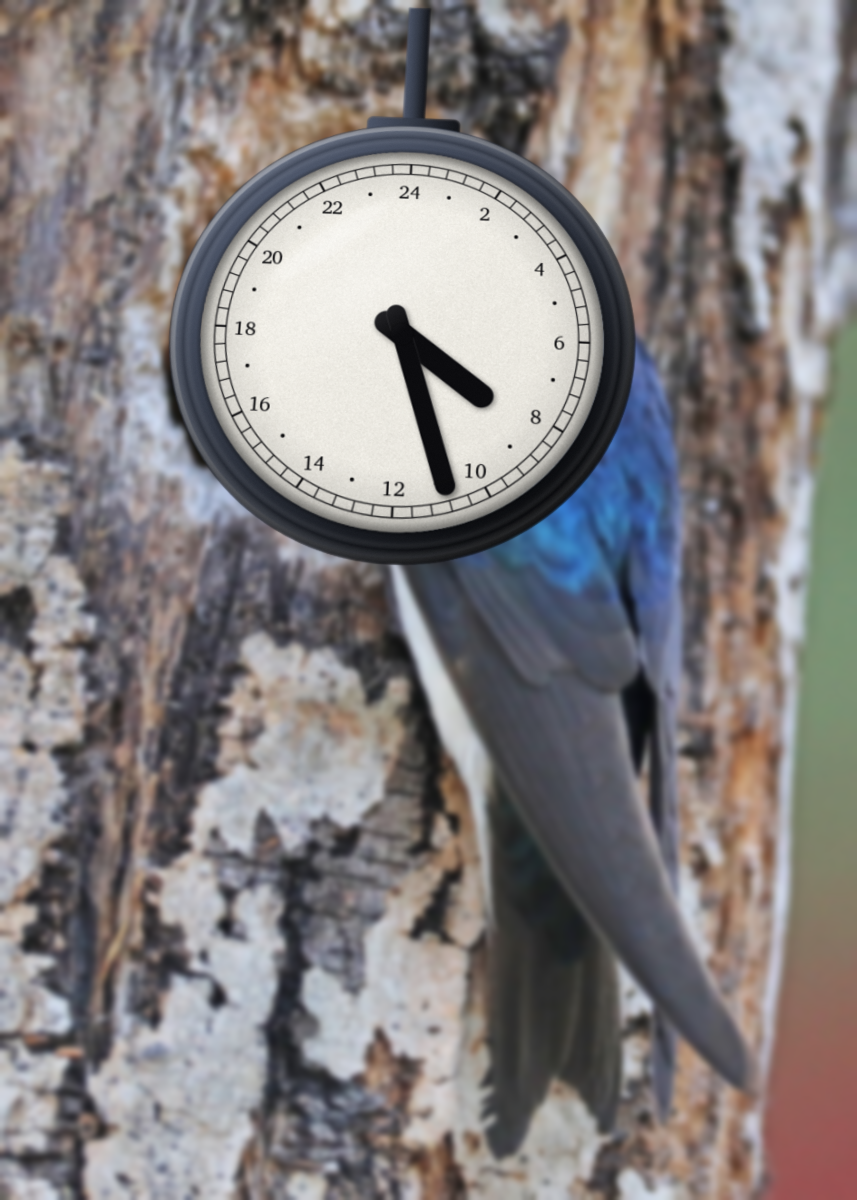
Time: {"hour": 8, "minute": 27}
